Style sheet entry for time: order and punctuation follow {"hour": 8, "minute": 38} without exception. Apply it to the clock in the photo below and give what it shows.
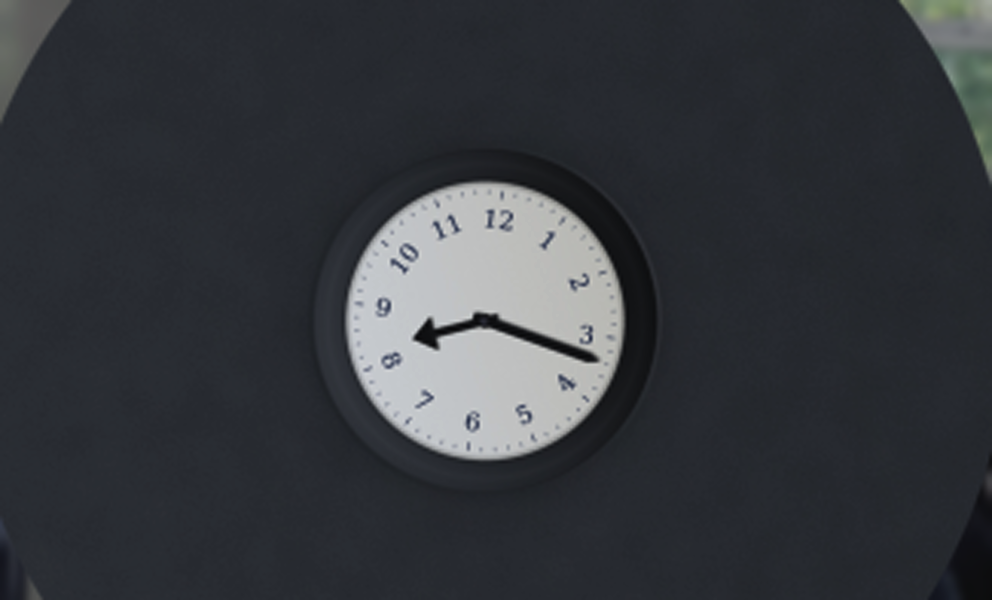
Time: {"hour": 8, "minute": 17}
